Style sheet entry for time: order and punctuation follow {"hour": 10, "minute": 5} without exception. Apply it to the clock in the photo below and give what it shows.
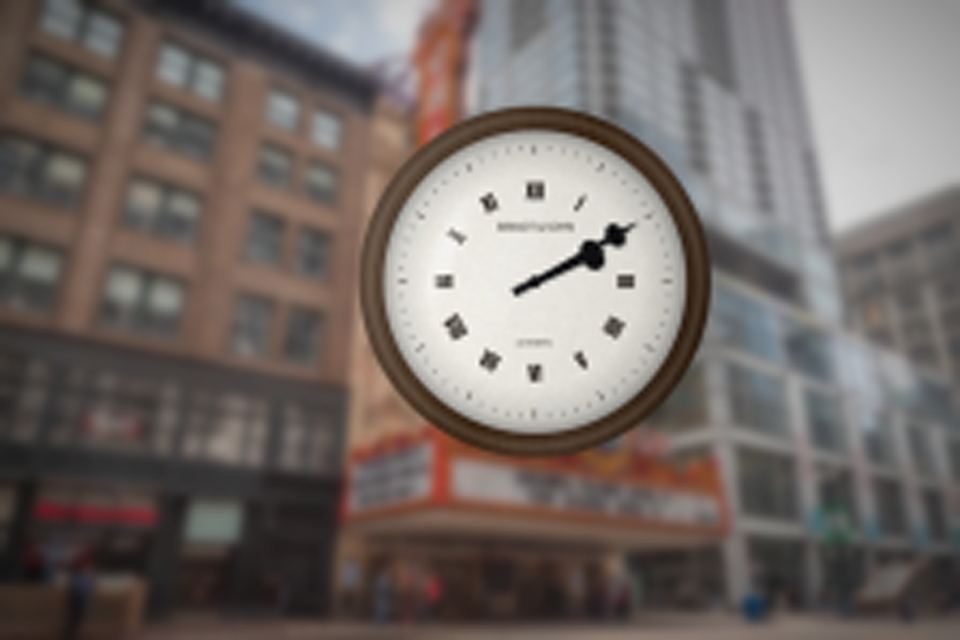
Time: {"hour": 2, "minute": 10}
